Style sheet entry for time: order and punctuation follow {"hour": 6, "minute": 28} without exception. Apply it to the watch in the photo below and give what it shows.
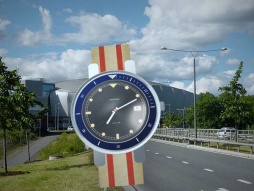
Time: {"hour": 7, "minute": 11}
